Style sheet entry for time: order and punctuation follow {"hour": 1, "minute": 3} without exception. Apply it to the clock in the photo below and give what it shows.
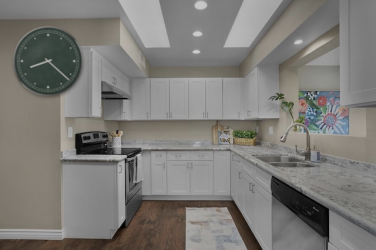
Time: {"hour": 8, "minute": 22}
